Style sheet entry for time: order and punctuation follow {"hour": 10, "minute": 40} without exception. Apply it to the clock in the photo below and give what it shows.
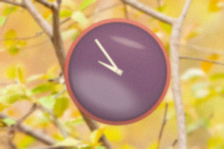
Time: {"hour": 9, "minute": 54}
